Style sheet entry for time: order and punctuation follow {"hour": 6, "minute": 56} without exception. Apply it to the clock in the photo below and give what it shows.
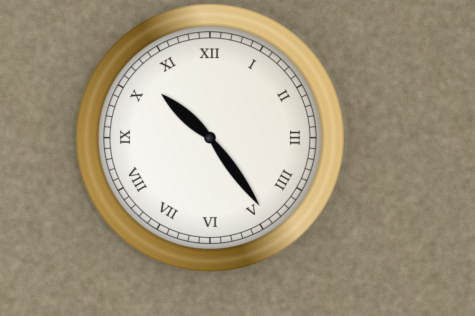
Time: {"hour": 10, "minute": 24}
